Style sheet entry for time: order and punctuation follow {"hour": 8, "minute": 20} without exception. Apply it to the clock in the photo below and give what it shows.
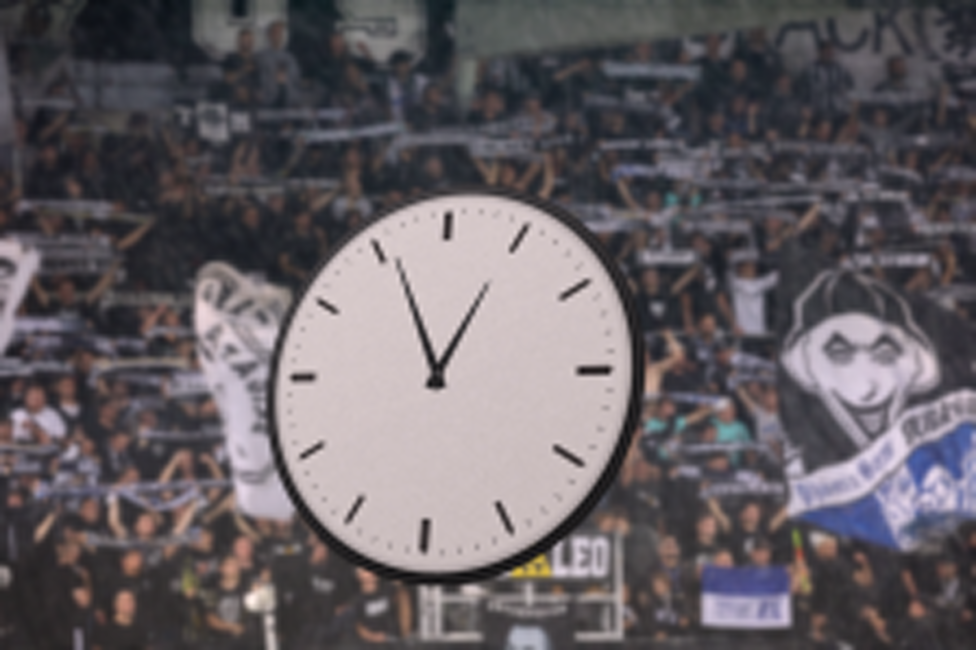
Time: {"hour": 12, "minute": 56}
